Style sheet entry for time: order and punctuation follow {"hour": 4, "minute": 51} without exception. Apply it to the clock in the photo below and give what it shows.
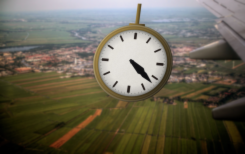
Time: {"hour": 4, "minute": 22}
